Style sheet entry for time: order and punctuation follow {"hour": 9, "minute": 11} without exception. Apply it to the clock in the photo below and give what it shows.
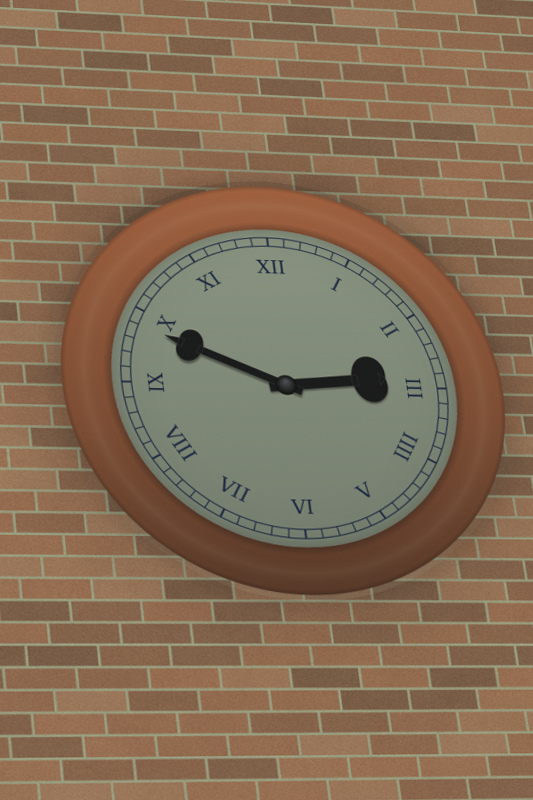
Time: {"hour": 2, "minute": 49}
